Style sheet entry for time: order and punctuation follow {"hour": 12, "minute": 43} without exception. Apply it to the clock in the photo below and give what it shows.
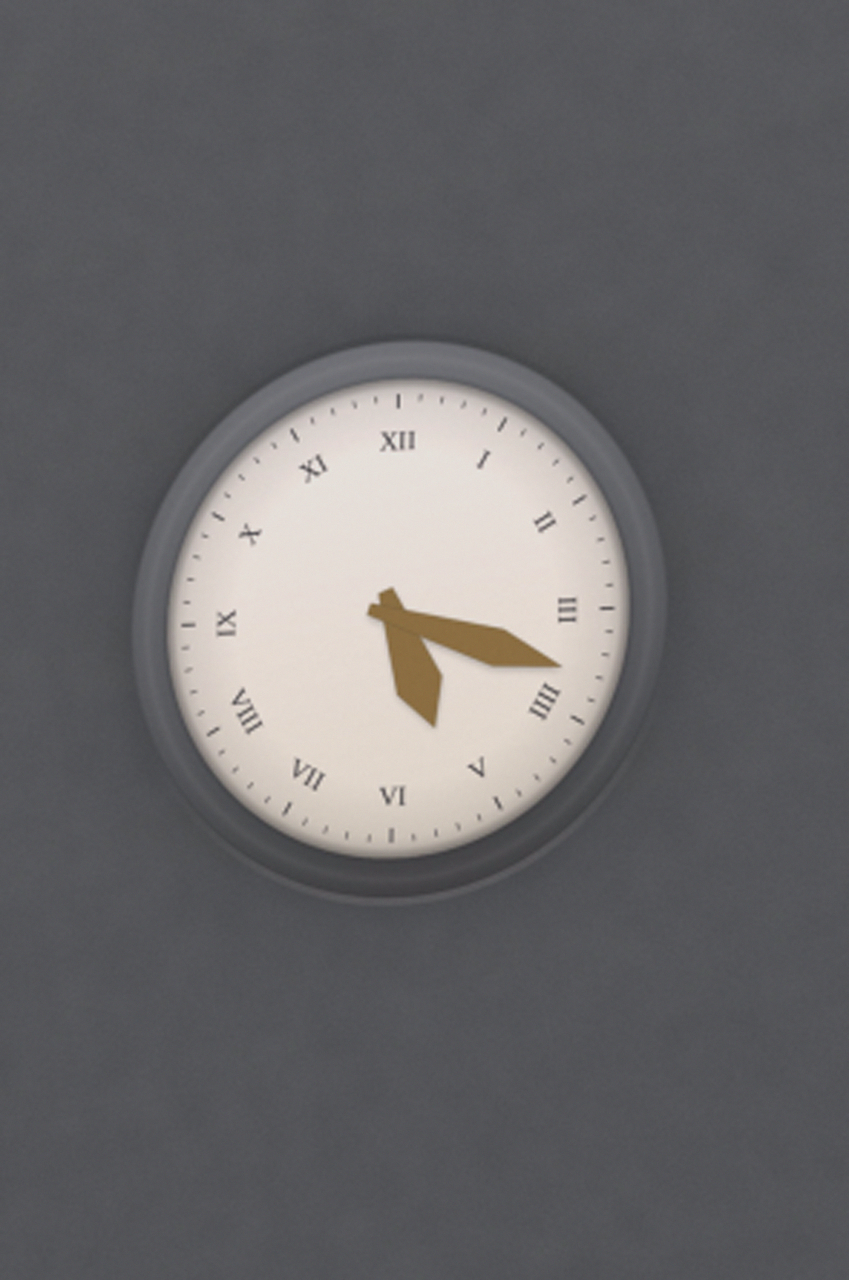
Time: {"hour": 5, "minute": 18}
